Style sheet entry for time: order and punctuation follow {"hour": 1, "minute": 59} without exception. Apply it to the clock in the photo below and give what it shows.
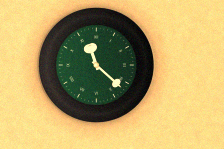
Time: {"hour": 11, "minute": 22}
